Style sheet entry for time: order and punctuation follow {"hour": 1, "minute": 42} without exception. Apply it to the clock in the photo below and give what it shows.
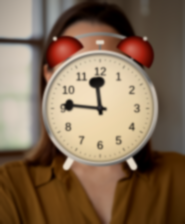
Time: {"hour": 11, "minute": 46}
